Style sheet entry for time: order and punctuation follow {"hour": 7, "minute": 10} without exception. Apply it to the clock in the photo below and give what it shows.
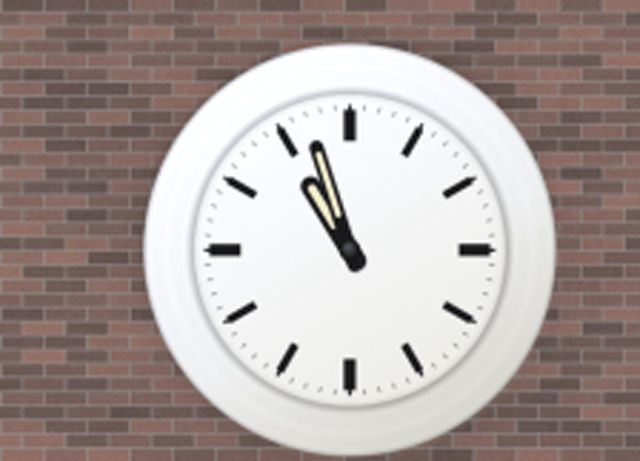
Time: {"hour": 10, "minute": 57}
